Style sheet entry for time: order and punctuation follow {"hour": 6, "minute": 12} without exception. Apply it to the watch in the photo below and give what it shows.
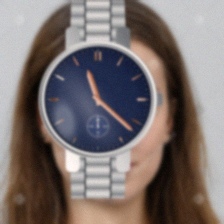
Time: {"hour": 11, "minute": 22}
